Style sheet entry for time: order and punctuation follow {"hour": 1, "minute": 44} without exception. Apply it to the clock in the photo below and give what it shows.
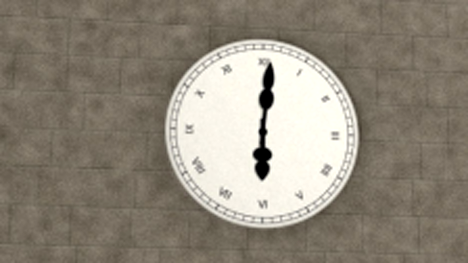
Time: {"hour": 6, "minute": 1}
